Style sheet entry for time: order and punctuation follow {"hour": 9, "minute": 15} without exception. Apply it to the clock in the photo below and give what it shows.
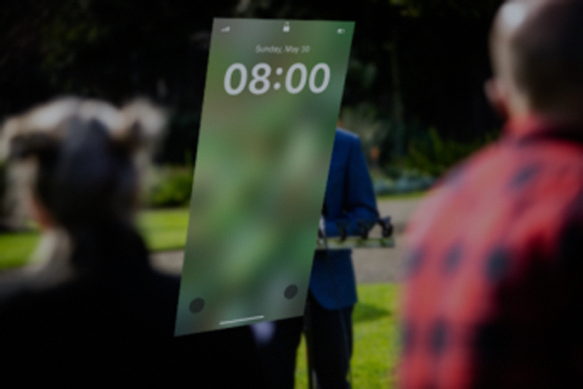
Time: {"hour": 8, "minute": 0}
